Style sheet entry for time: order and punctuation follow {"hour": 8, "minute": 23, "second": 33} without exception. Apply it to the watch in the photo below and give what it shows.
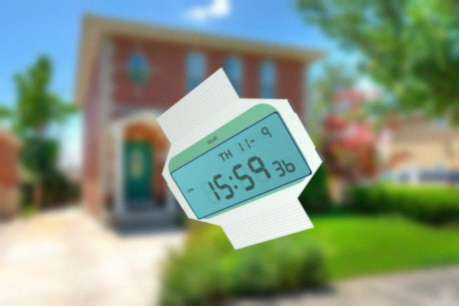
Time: {"hour": 15, "minute": 59, "second": 36}
